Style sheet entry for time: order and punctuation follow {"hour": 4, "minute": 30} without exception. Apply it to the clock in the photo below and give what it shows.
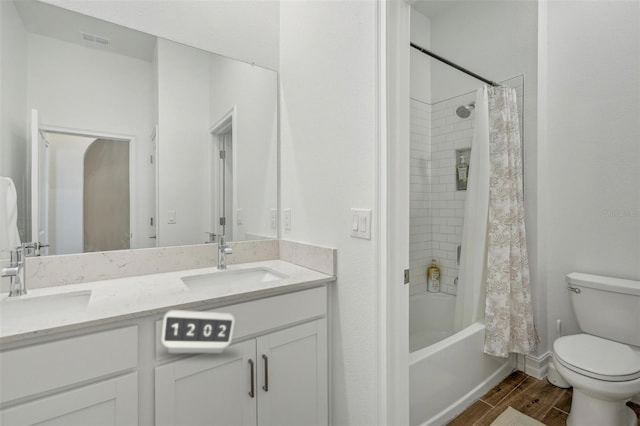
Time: {"hour": 12, "minute": 2}
